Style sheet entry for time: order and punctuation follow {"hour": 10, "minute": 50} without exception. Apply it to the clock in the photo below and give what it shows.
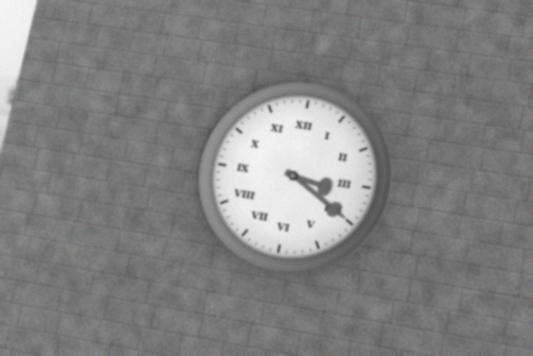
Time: {"hour": 3, "minute": 20}
